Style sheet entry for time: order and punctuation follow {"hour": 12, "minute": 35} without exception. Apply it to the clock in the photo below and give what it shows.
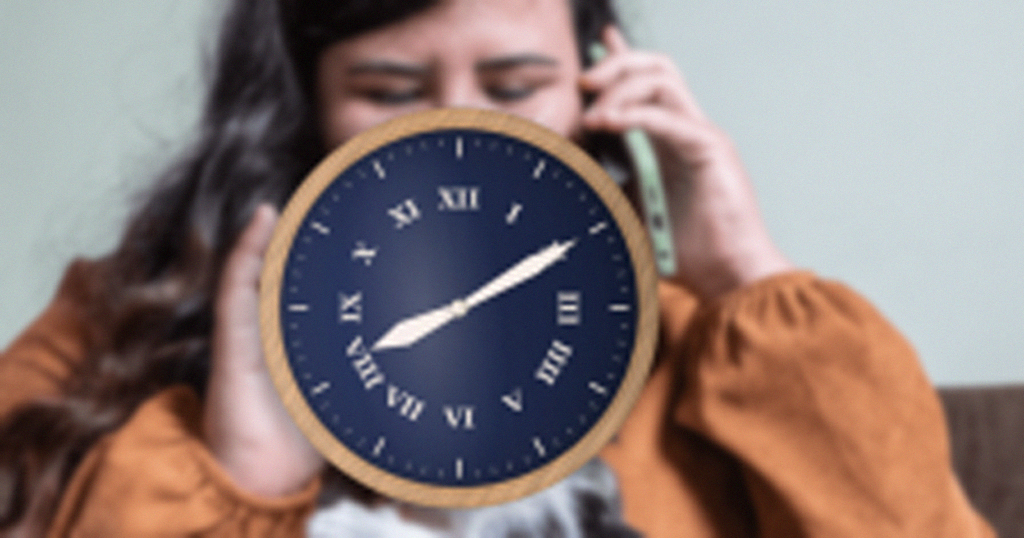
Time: {"hour": 8, "minute": 10}
